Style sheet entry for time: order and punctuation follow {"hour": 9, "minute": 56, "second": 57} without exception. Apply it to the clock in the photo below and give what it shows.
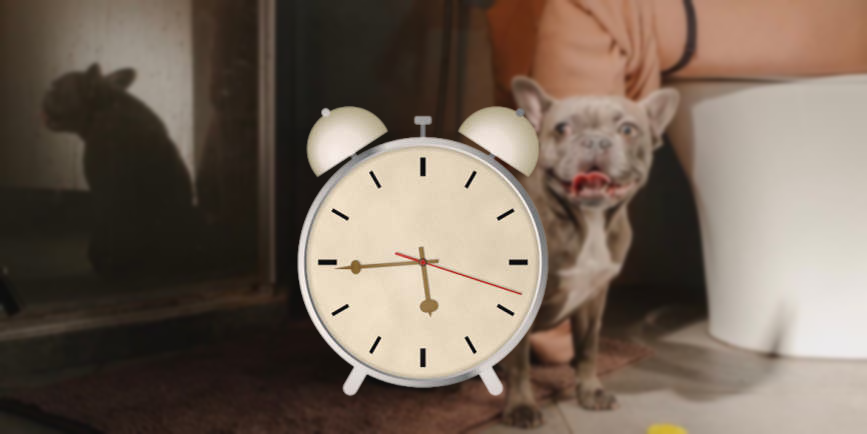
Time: {"hour": 5, "minute": 44, "second": 18}
